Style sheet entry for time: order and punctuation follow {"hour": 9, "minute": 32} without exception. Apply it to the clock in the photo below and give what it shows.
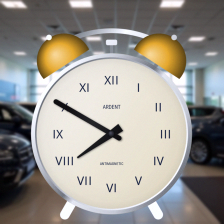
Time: {"hour": 7, "minute": 50}
